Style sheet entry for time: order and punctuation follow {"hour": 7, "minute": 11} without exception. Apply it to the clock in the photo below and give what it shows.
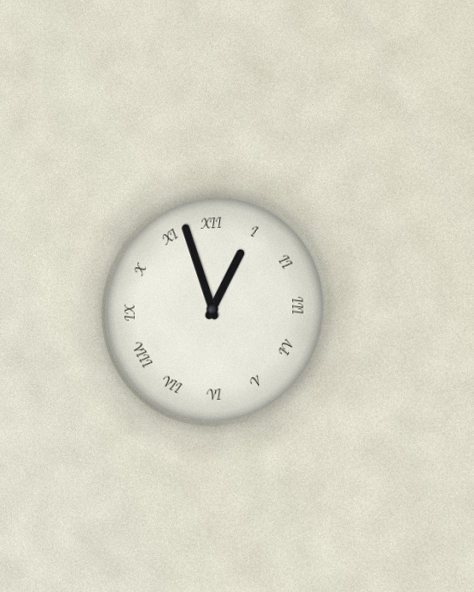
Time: {"hour": 12, "minute": 57}
